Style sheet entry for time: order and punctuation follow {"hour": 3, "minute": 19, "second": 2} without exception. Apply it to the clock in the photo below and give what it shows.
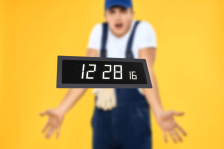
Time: {"hour": 12, "minute": 28, "second": 16}
